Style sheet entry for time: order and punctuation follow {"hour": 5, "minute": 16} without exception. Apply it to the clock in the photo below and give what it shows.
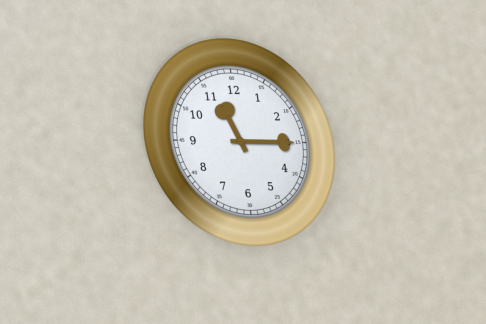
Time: {"hour": 11, "minute": 15}
